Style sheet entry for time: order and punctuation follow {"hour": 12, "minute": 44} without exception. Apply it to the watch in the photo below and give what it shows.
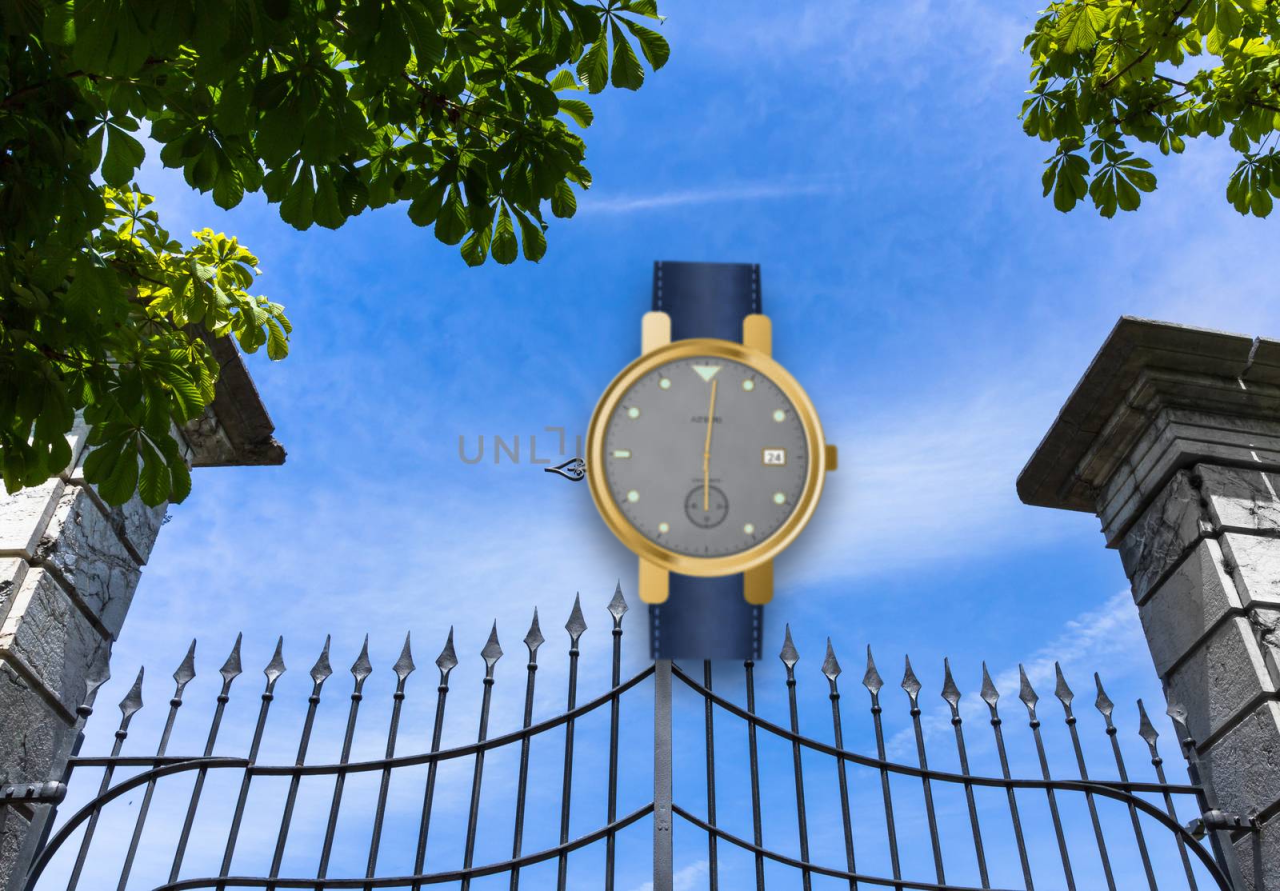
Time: {"hour": 6, "minute": 1}
